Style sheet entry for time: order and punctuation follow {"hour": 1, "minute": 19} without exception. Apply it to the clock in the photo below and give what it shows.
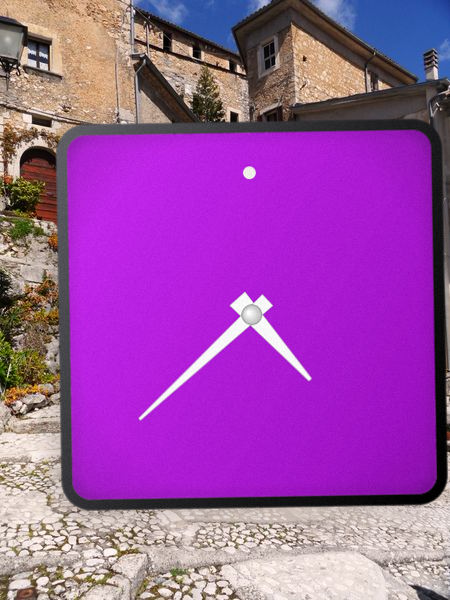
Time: {"hour": 4, "minute": 38}
